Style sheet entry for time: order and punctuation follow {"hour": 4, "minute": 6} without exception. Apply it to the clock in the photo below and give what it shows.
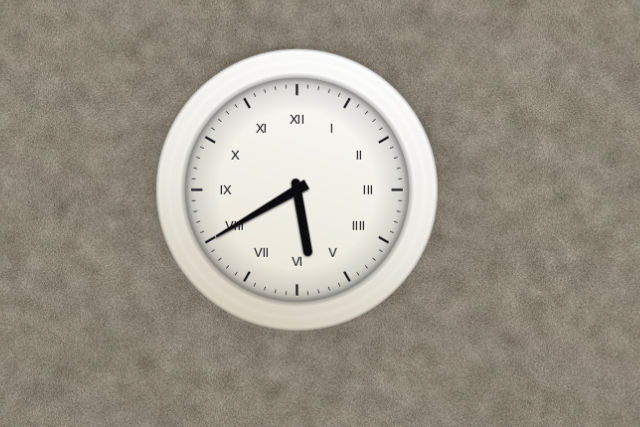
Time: {"hour": 5, "minute": 40}
